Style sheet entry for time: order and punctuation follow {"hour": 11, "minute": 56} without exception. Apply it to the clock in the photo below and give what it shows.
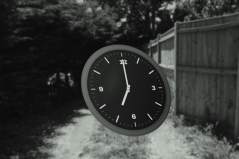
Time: {"hour": 7, "minute": 0}
